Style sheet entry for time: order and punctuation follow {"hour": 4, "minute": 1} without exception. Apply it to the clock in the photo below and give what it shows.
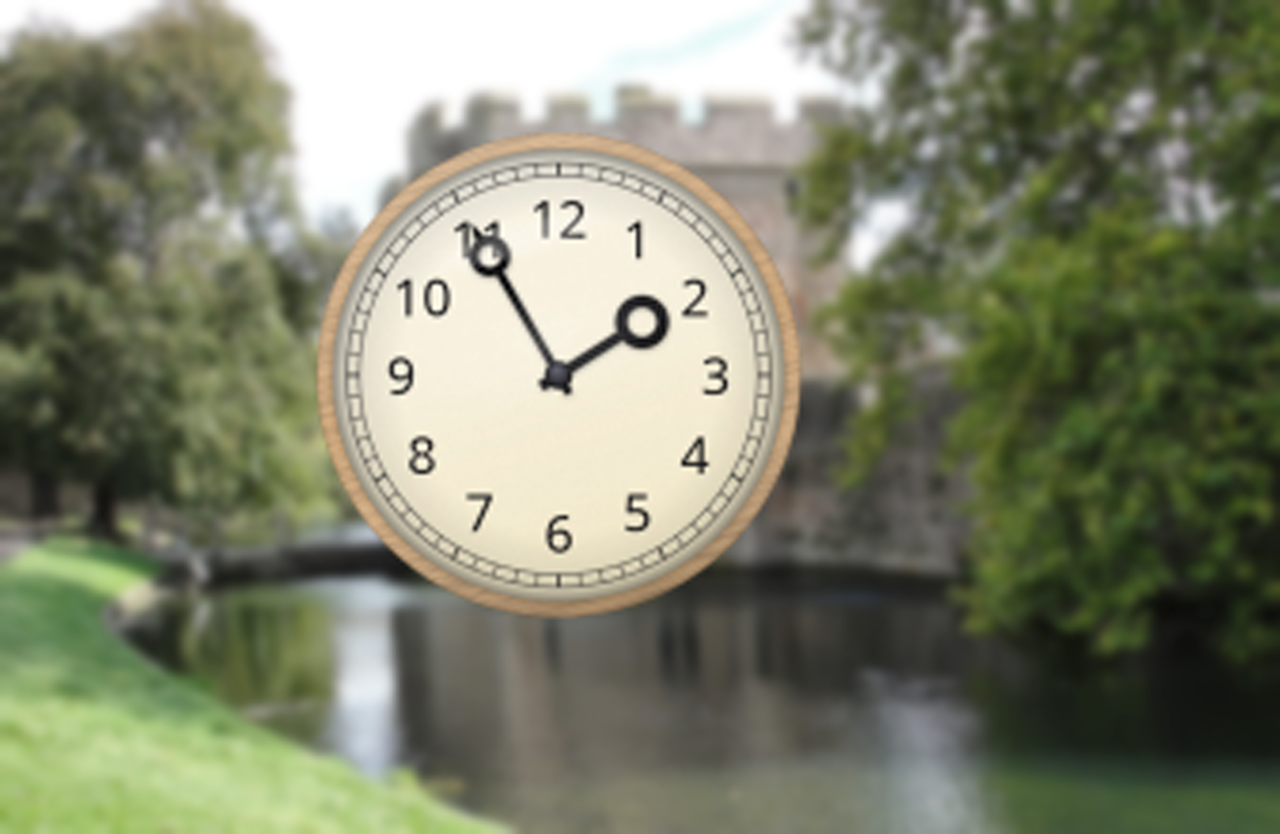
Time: {"hour": 1, "minute": 55}
